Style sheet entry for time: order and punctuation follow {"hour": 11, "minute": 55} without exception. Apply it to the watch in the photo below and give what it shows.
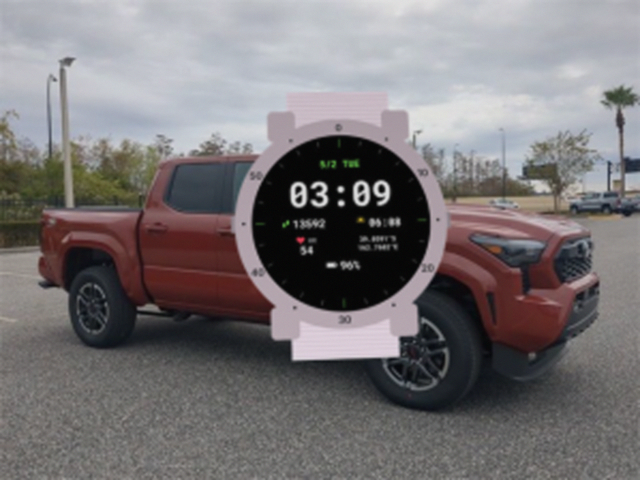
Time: {"hour": 3, "minute": 9}
